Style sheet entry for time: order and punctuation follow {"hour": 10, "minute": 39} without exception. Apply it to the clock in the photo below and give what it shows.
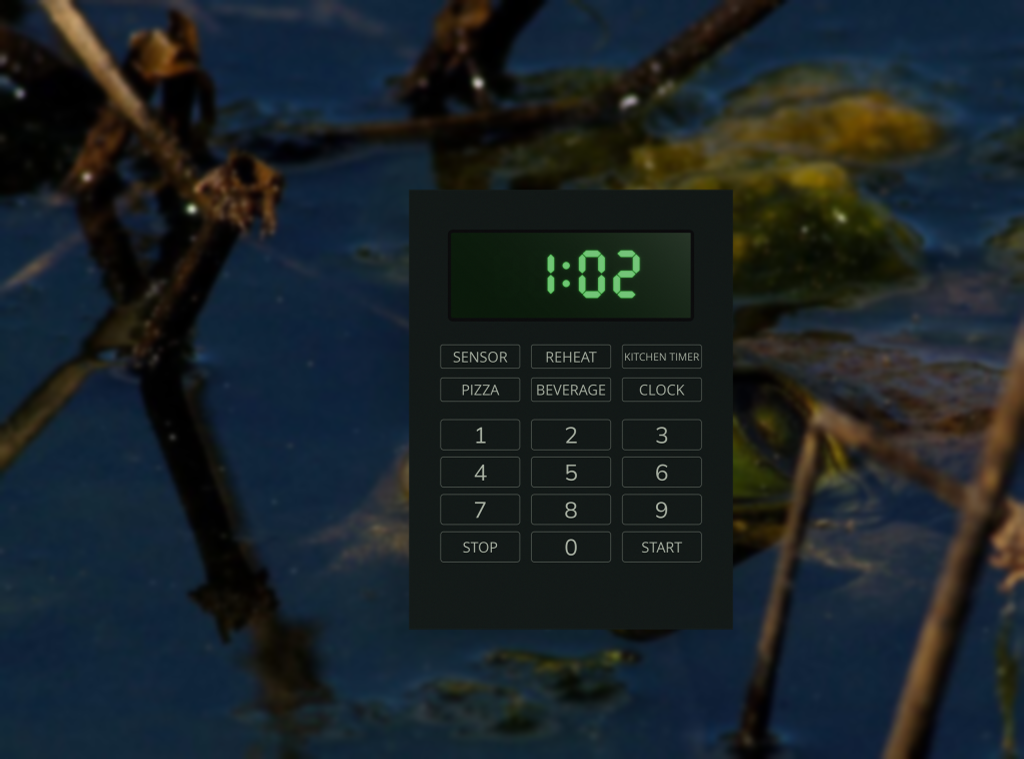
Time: {"hour": 1, "minute": 2}
